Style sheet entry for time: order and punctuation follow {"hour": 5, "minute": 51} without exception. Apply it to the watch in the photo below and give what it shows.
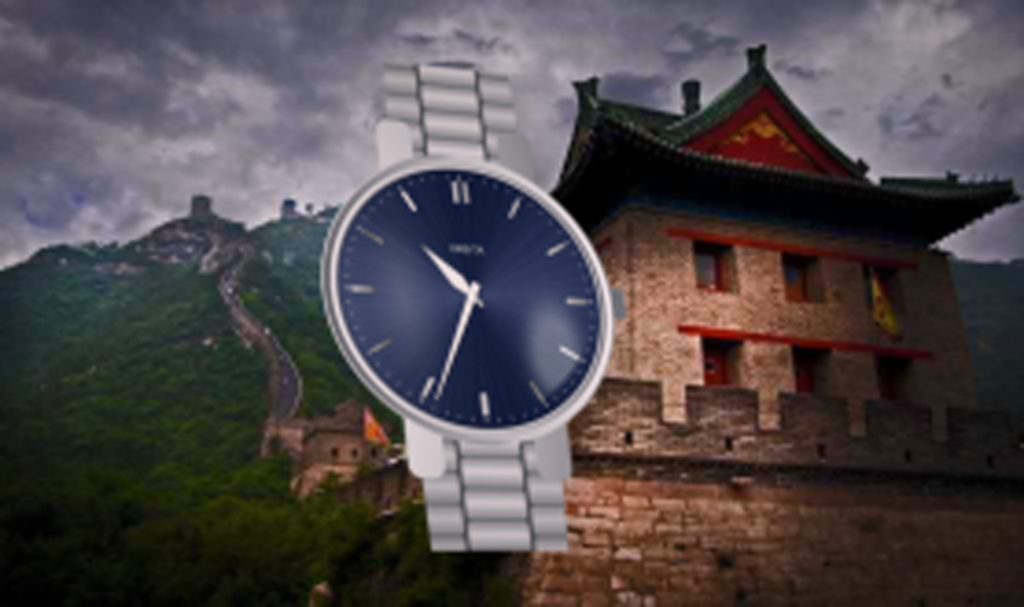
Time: {"hour": 10, "minute": 34}
